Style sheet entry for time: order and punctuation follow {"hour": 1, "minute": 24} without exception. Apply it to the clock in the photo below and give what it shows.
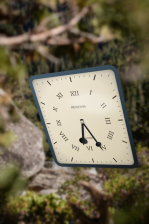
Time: {"hour": 6, "minute": 26}
